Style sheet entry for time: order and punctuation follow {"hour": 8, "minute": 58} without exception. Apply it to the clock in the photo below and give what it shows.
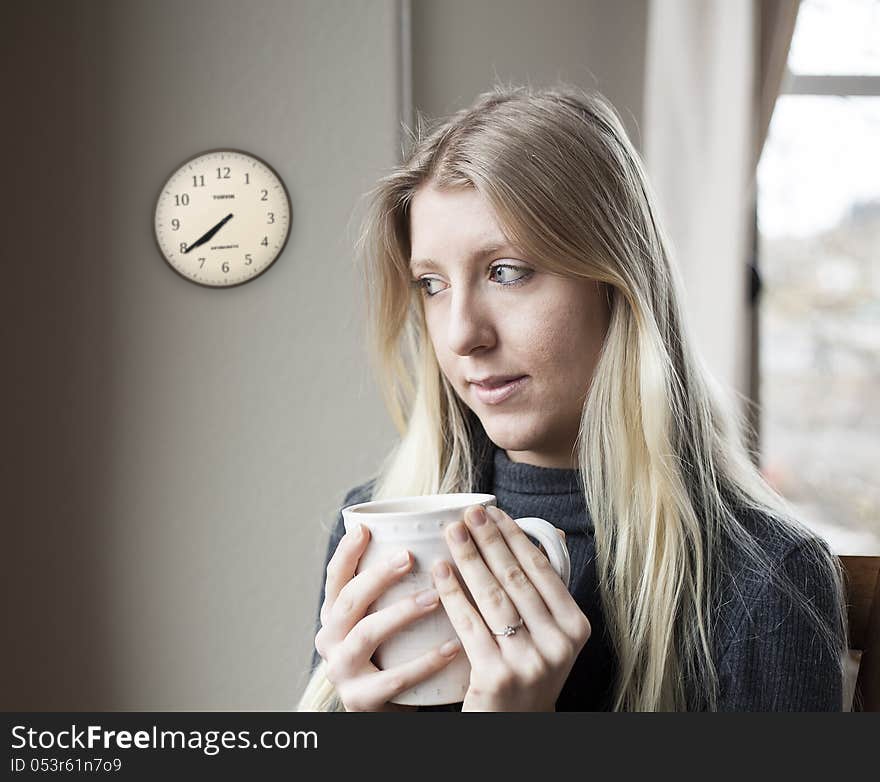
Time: {"hour": 7, "minute": 39}
